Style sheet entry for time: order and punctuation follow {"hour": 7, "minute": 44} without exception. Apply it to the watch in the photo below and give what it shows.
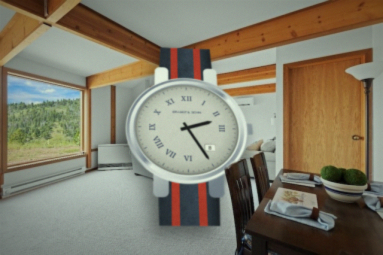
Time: {"hour": 2, "minute": 25}
